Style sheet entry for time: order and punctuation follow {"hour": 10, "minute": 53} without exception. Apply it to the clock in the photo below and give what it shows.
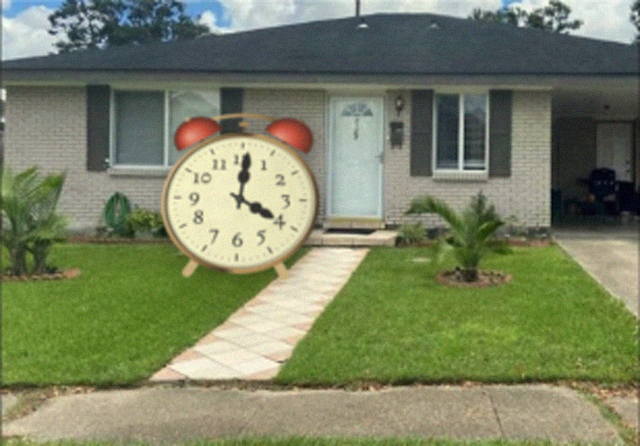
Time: {"hour": 4, "minute": 1}
